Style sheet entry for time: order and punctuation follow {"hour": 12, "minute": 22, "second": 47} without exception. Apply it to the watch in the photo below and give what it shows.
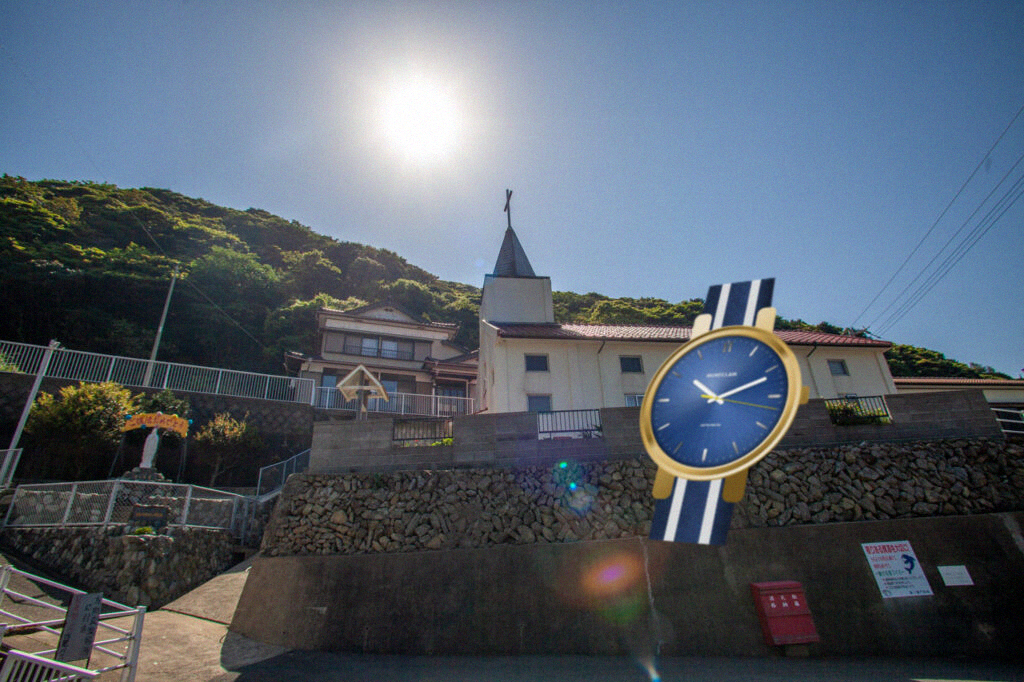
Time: {"hour": 10, "minute": 11, "second": 17}
